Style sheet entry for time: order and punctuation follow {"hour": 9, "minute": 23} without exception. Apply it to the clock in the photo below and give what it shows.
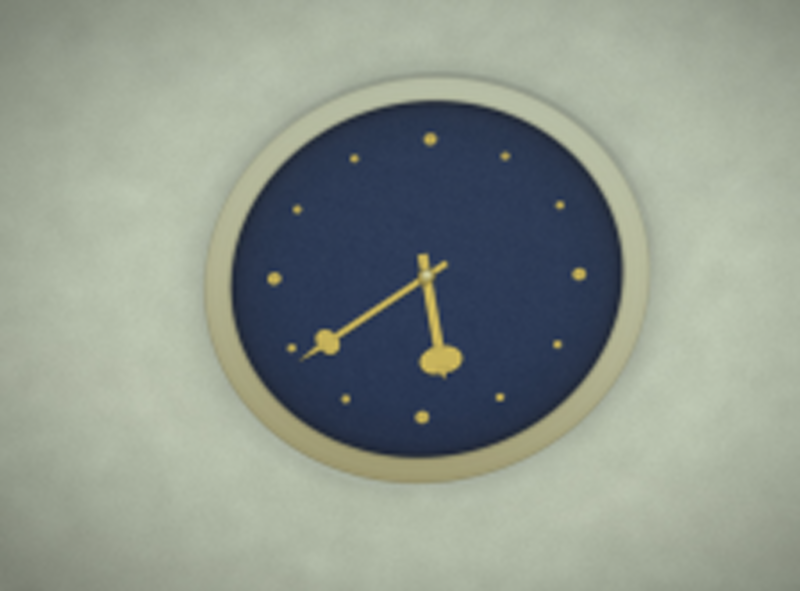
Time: {"hour": 5, "minute": 39}
